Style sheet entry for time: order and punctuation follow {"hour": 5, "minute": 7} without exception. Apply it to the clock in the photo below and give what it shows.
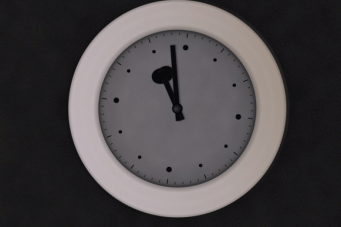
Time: {"hour": 10, "minute": 58}
